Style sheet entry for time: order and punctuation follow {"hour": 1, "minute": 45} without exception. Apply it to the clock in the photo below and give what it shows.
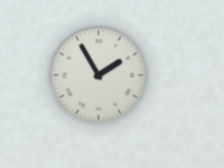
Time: {"hour": 1, "minute": 55}
